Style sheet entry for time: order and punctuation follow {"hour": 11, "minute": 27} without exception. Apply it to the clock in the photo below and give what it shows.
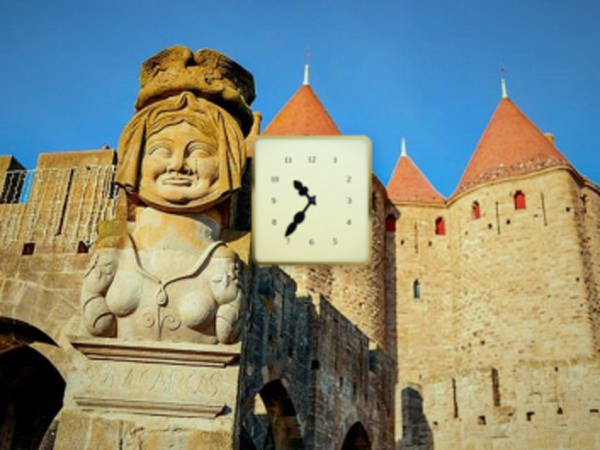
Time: {"hour": 10, "minute": 36}
